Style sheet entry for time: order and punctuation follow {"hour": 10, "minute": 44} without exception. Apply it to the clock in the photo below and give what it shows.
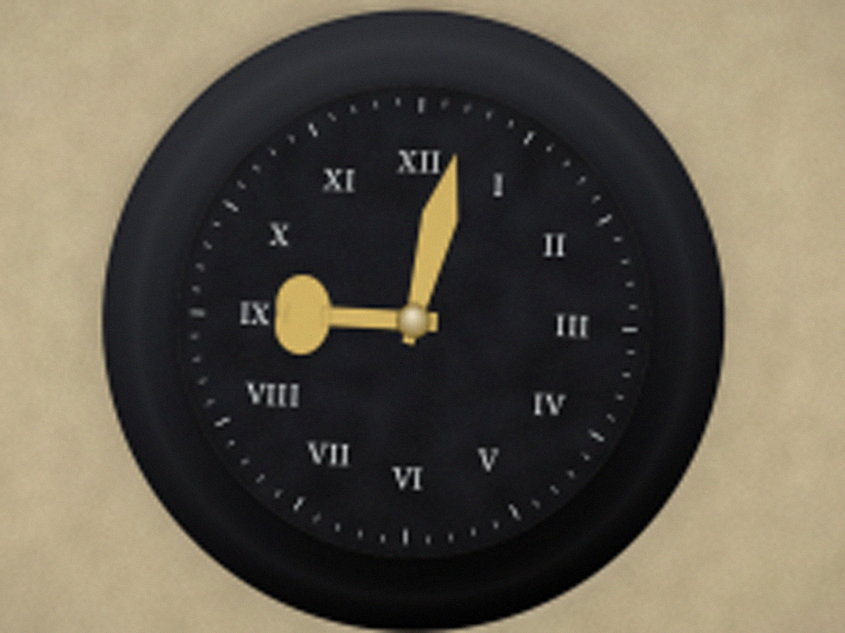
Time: {"hour": 9, "minute": 2}
